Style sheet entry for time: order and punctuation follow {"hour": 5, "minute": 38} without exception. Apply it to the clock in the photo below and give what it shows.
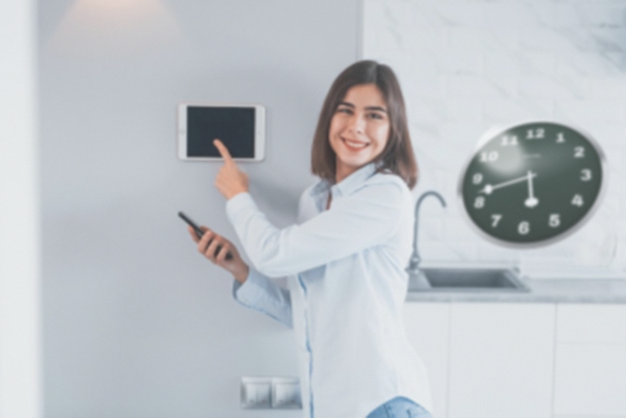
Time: {"hour": 5, "minute": 42}
